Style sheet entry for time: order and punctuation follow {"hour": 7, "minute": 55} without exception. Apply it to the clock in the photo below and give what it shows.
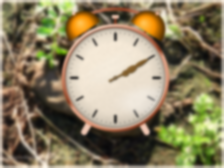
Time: {"hour": 2, "minute": 10}
